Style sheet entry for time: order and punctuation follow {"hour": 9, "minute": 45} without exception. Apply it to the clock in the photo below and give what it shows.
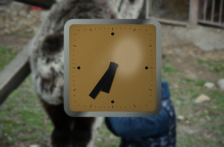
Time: {"hour": 6, "minute": 36}
